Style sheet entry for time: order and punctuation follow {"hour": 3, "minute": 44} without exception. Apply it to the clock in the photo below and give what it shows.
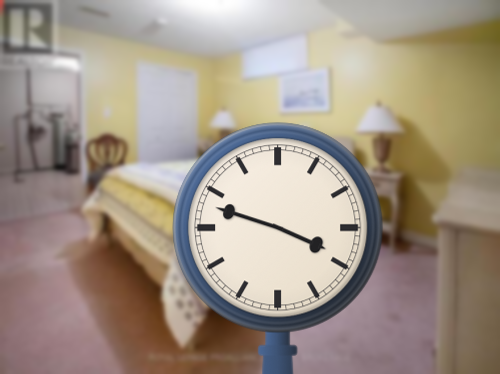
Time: {"hour": 3, "minute": 48}
